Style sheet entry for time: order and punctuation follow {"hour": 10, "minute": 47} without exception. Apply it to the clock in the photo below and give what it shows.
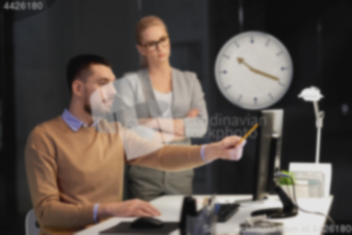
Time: {"hour": 10, "minute": 19}
